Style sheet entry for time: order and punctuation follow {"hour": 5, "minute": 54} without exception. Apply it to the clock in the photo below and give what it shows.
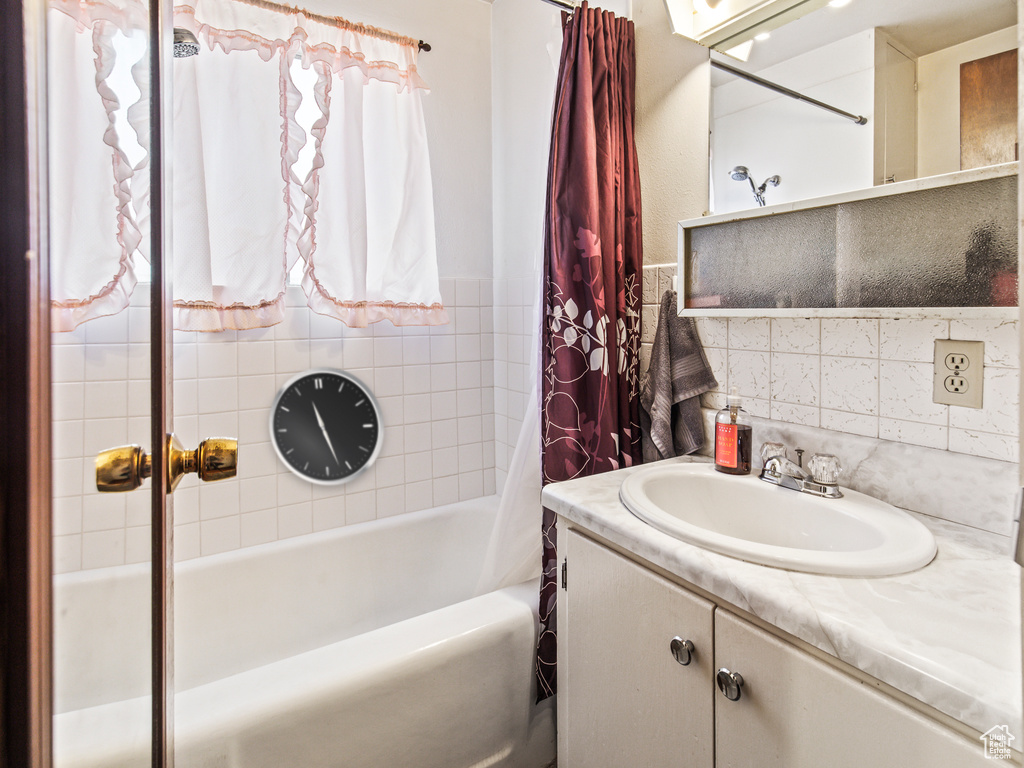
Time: {"hour": 11, "minute": 27}
